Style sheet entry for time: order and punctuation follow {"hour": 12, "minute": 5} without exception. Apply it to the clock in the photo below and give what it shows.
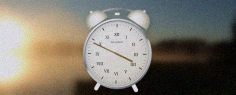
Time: {"hour": 3, "minute": 49}
